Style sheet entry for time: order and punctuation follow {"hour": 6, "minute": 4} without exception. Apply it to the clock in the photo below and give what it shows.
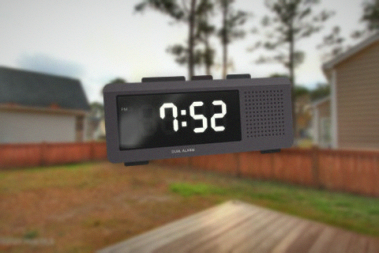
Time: {"hour": 7, "minute": 52}
